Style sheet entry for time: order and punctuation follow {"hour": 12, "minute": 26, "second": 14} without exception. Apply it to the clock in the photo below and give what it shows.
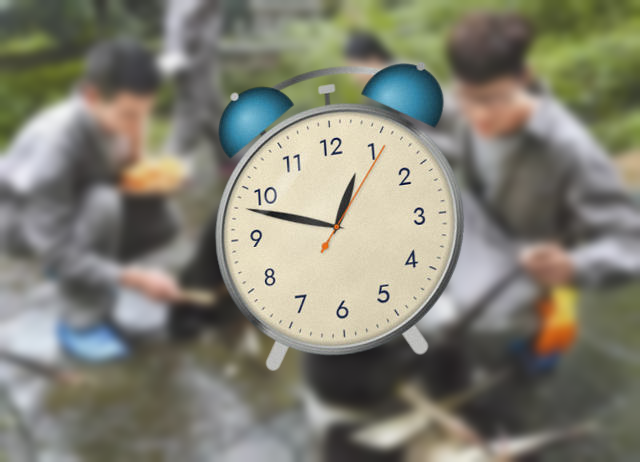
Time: {"hour": 12, "minute": 48, "second": 6}
